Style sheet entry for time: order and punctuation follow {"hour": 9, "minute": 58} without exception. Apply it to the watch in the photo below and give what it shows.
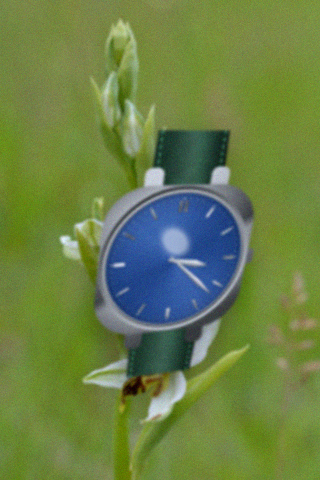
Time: {"hour": 3, "minute": 22}
